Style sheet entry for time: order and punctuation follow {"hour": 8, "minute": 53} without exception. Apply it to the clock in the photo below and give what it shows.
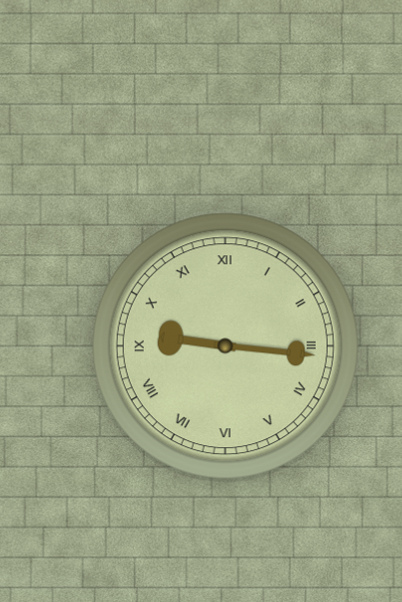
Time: {"hour": 9, "minute": 16}
